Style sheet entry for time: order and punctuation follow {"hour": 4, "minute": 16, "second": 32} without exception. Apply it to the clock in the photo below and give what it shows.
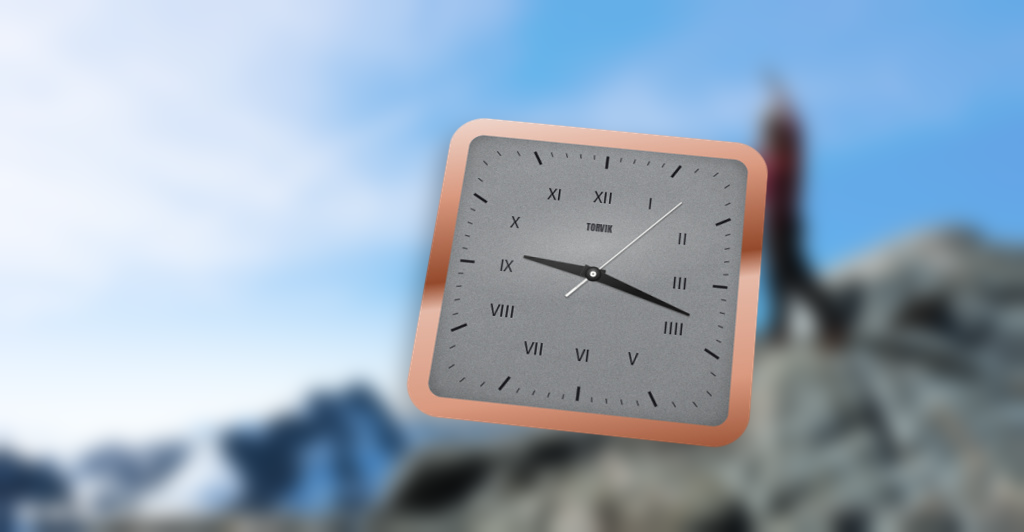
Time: {"hour": 9, "minute": 18, "second": 7}
